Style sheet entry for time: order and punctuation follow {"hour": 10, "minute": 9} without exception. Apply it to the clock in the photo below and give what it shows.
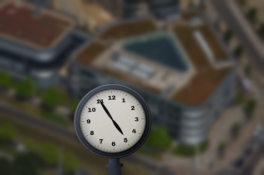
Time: {"hour": 4, "minute": 55}
